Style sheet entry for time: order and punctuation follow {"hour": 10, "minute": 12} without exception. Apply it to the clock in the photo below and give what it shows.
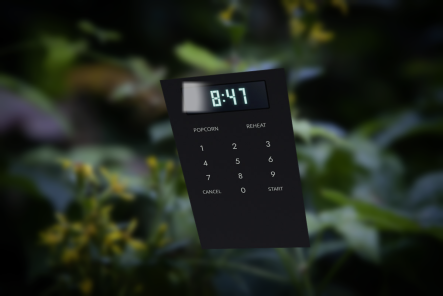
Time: {"hour": 8, "minute": 47}
